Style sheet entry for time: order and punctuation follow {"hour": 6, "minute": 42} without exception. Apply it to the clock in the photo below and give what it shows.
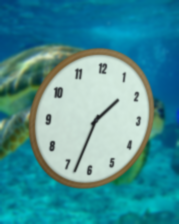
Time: {"hour": 1, "minute": 33}
